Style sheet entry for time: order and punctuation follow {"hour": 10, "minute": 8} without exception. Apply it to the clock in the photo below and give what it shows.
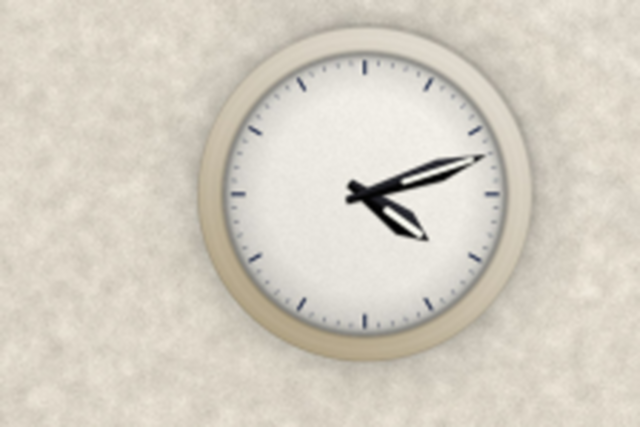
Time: {"hour": 4, "minute": 12}
